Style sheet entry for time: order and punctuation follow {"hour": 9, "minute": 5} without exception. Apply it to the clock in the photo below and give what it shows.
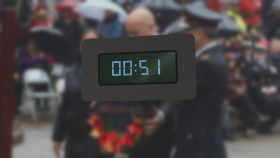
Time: {"hour": 0, "minute": 51}
